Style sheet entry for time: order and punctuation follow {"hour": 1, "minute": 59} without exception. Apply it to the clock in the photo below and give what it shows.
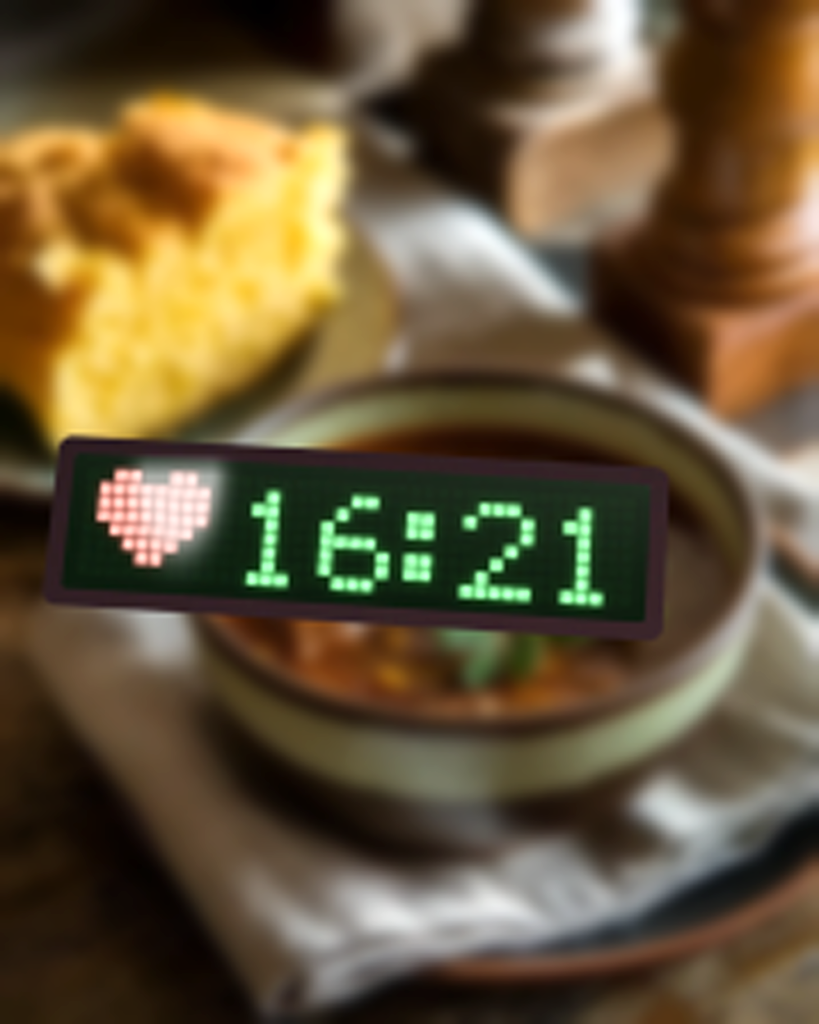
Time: {"hour": 16, "minute": 21}
